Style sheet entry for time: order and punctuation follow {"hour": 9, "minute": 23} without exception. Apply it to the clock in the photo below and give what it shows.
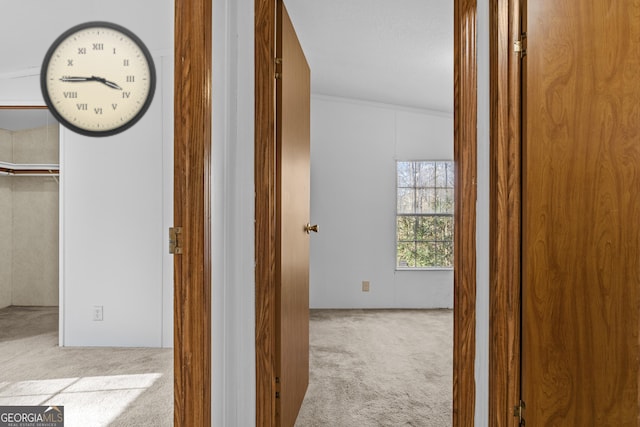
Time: {"hour": 3, "minute": 45}
